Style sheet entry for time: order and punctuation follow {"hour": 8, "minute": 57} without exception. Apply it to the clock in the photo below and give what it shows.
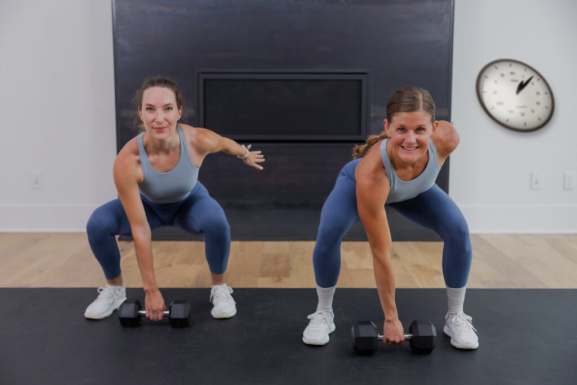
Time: {"hour": 1, "minute": 8}
